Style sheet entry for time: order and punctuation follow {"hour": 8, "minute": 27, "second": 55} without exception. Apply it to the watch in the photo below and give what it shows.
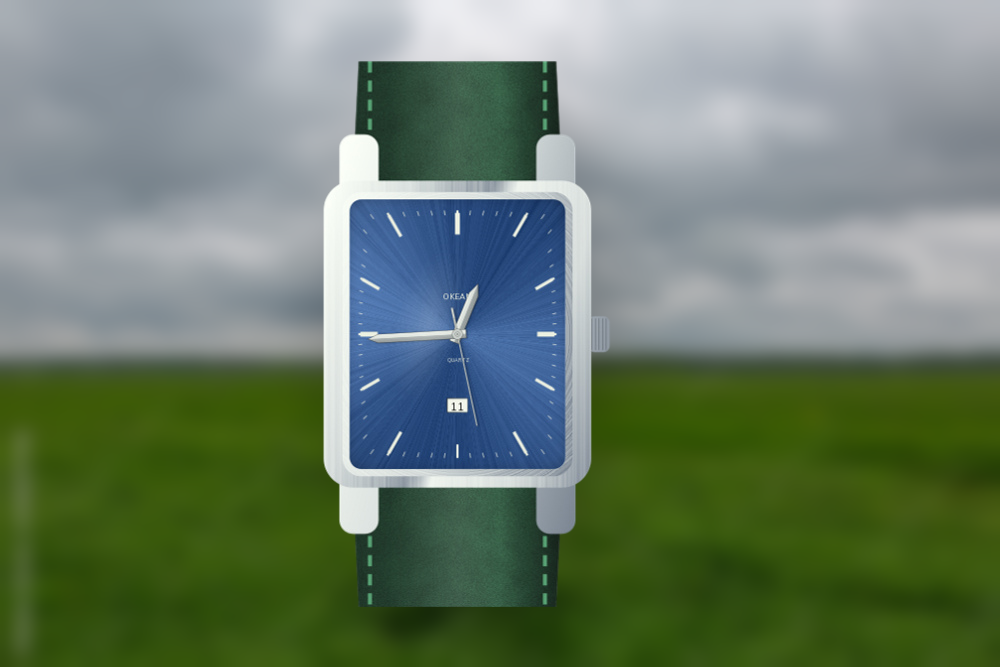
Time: {"hour": 12, "minute": 44, "second": 28}
